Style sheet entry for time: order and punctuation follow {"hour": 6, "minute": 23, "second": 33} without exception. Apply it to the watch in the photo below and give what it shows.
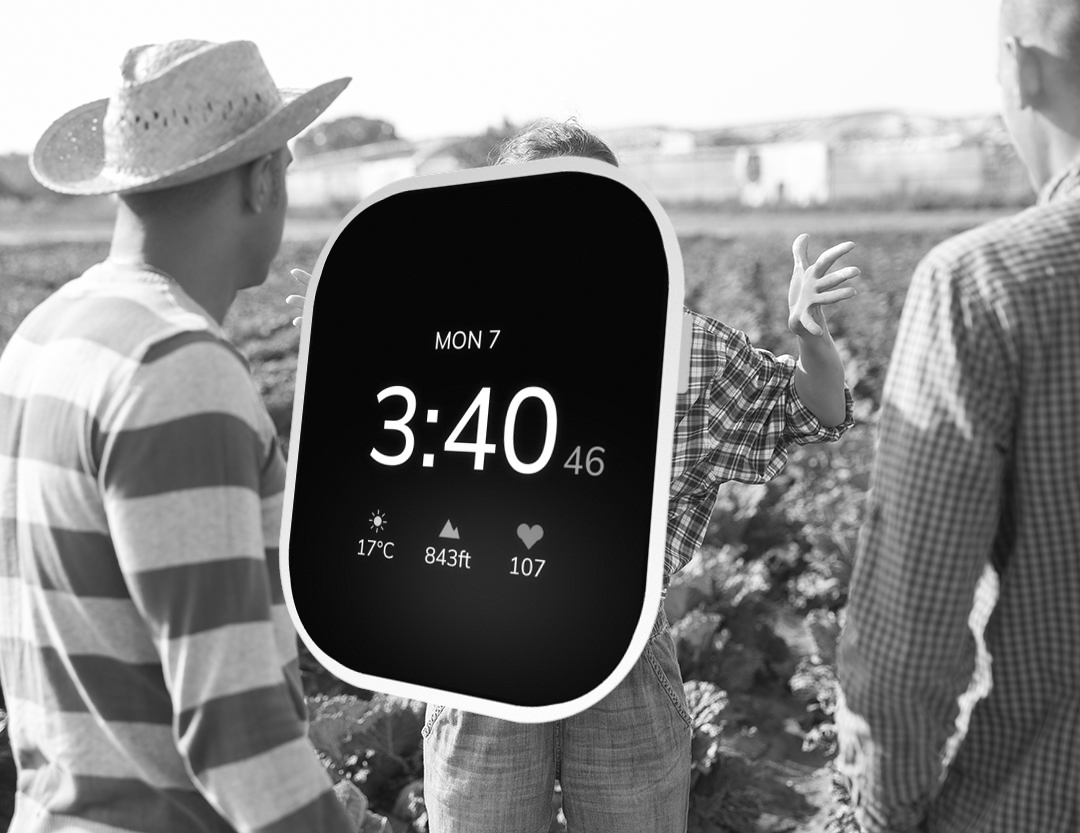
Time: {"hour": 3, "minute": 40, "second": 46}
